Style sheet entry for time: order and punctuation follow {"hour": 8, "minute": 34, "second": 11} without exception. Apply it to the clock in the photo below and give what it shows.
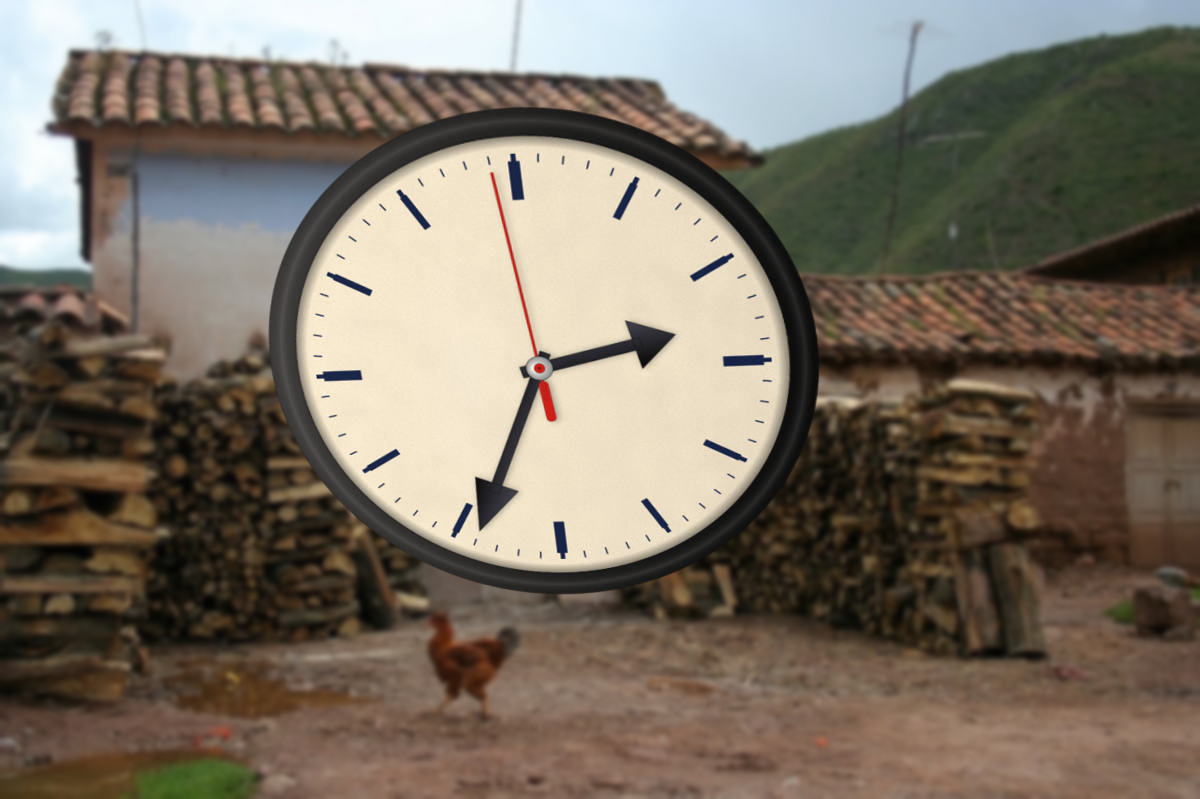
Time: {"hour": 2, "minute": 33, "second": 59}
